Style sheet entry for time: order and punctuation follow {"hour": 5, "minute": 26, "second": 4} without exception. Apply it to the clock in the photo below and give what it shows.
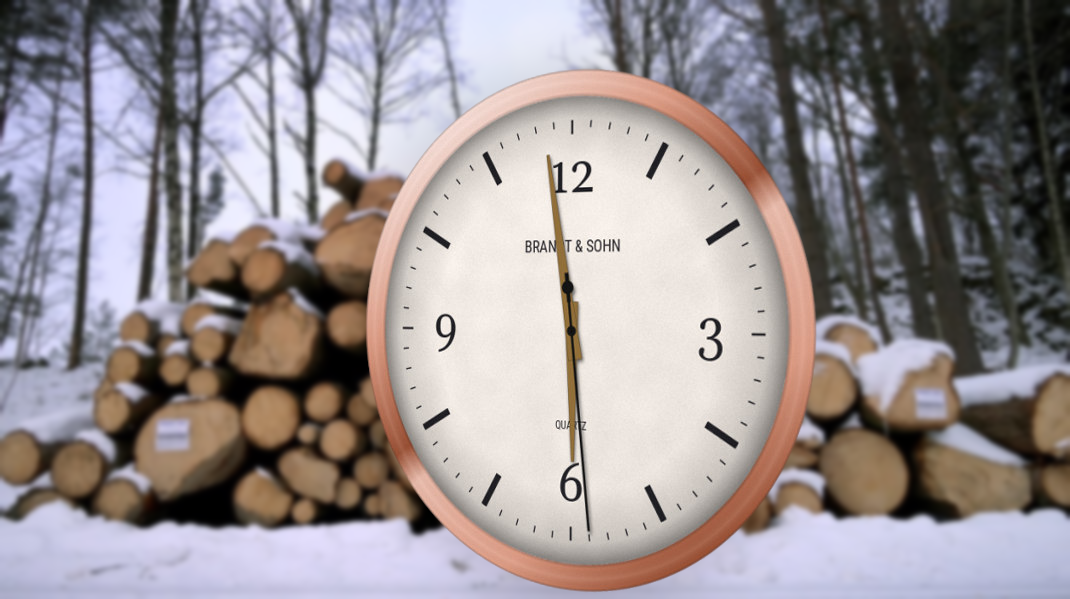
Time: {"hour": 5, "minute": 58, "second": 29}
